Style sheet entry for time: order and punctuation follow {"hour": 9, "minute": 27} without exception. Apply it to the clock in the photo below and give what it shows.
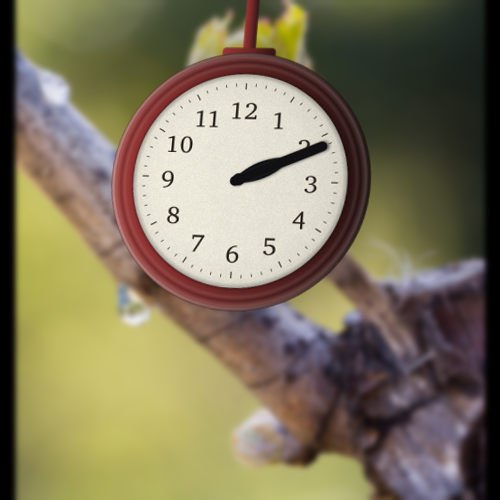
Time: {"hour": 2, "minute": 11}
